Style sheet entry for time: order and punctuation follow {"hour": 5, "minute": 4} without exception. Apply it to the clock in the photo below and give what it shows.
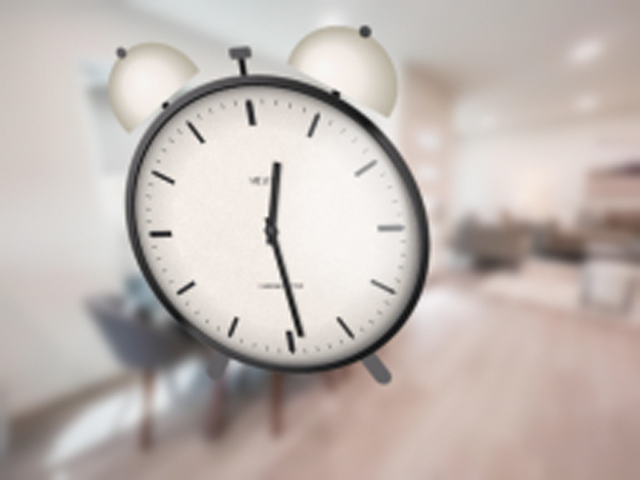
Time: {"hour": 12, "minute": 29}
